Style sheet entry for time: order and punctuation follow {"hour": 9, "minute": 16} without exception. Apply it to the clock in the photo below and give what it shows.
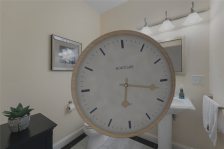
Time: {"hour": 6, "minute": 17}
